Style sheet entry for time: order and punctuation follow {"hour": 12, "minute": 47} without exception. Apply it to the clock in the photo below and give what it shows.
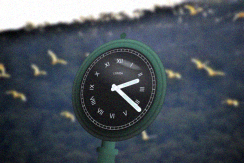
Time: {"hour": 2, "minute": 21}
